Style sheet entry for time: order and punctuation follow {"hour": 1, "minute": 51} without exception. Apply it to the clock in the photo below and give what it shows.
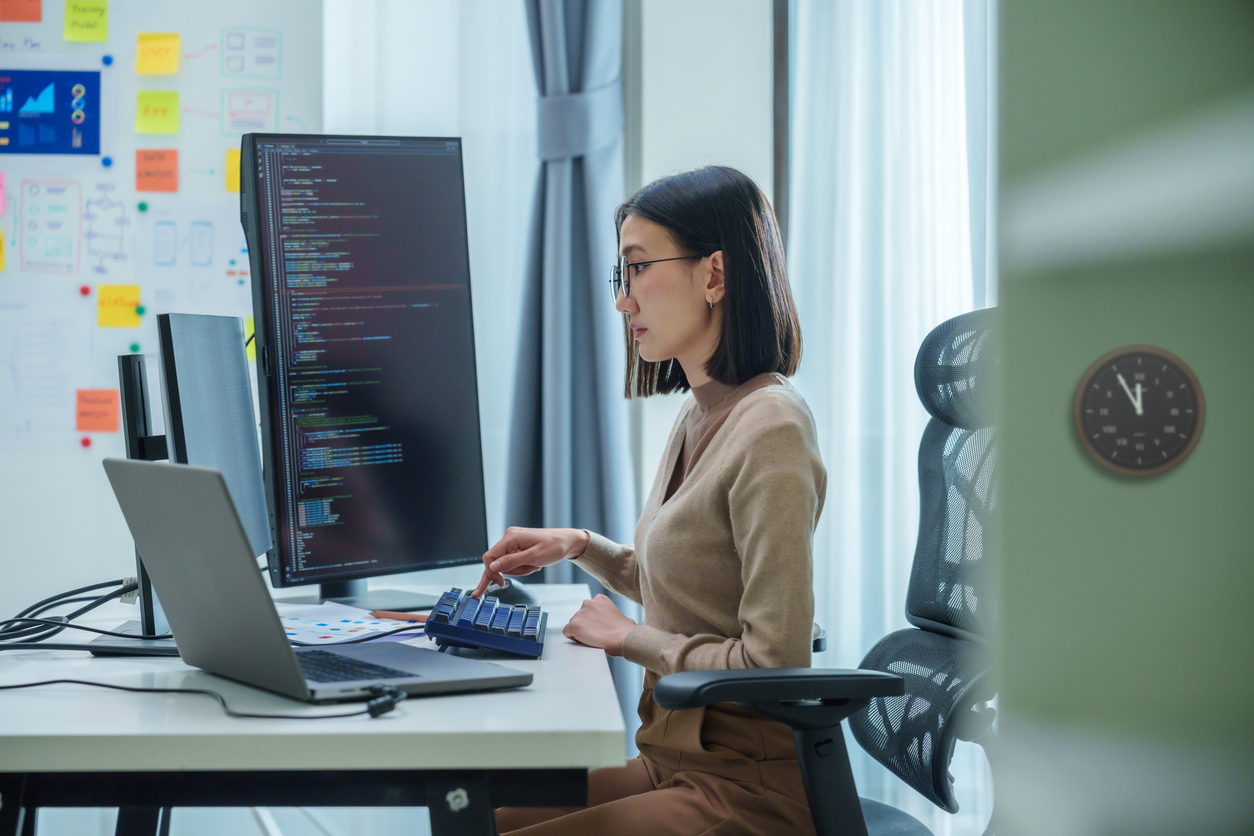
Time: {"hour": 11, "minute": 55}
